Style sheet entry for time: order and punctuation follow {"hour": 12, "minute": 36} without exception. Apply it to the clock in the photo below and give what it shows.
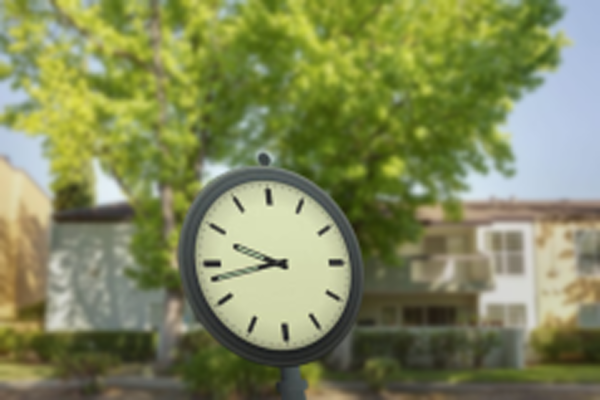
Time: {"hour": 9, "minute": 43}
